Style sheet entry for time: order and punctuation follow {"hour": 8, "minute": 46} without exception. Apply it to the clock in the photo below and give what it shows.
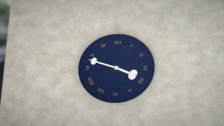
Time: {"hour": 3, "minute": 48}
